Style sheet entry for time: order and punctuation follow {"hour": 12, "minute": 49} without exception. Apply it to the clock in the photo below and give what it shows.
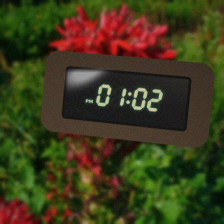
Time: {"hour": 1, "minute": 2}
